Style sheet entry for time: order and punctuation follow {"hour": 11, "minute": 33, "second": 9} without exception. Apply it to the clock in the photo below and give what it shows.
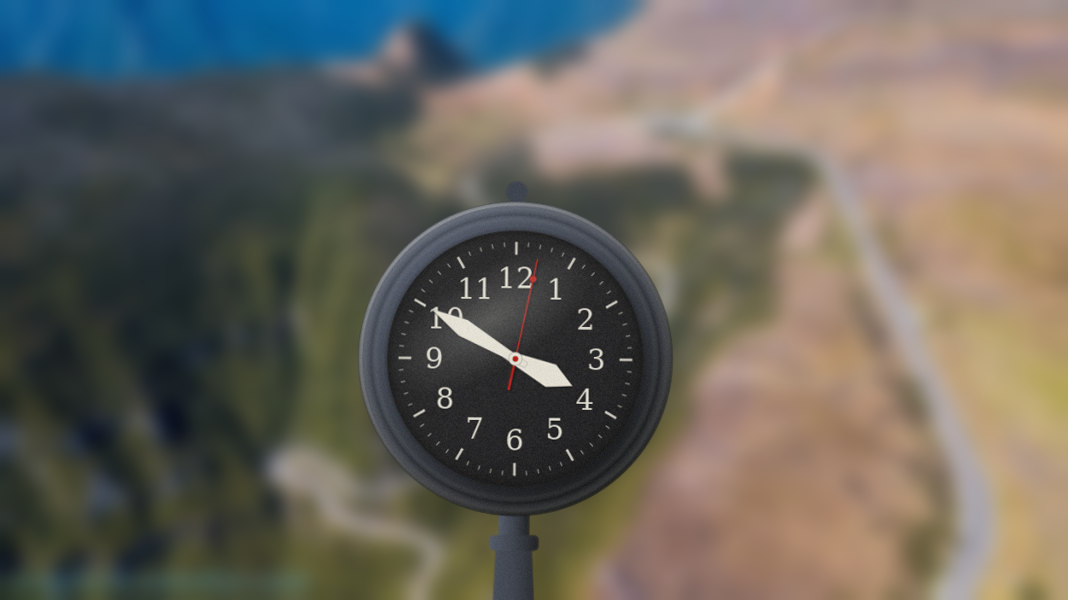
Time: {"hour": 3, "minute": 50, "second": 2}
